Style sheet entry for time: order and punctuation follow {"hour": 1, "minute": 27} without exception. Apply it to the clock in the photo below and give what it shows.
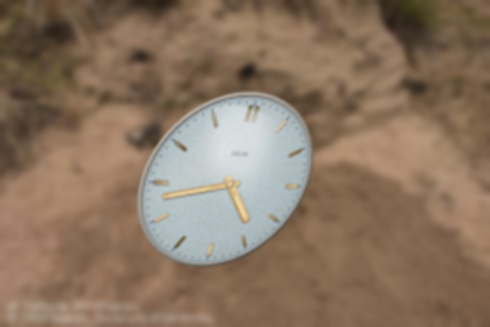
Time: {"hour": 4, "minute": 43}
